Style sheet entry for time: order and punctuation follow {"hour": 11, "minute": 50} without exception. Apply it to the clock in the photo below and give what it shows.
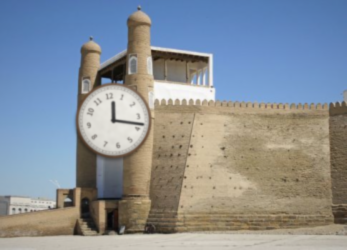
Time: {"hour": 12, "minute": 18}
